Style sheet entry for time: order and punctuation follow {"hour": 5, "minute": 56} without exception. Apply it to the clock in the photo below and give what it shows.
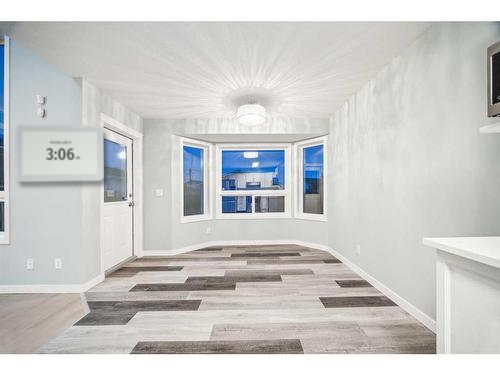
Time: {"hour": 3, "minute": 6}
